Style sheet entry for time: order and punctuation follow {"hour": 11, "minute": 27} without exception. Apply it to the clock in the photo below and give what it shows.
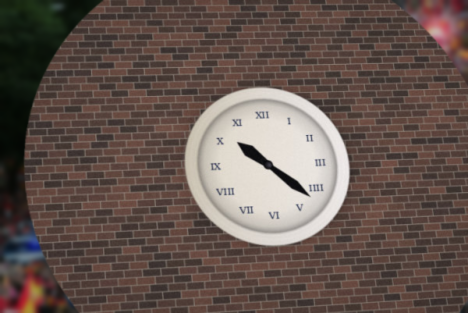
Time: {"hour": 10, "minute": 22}
